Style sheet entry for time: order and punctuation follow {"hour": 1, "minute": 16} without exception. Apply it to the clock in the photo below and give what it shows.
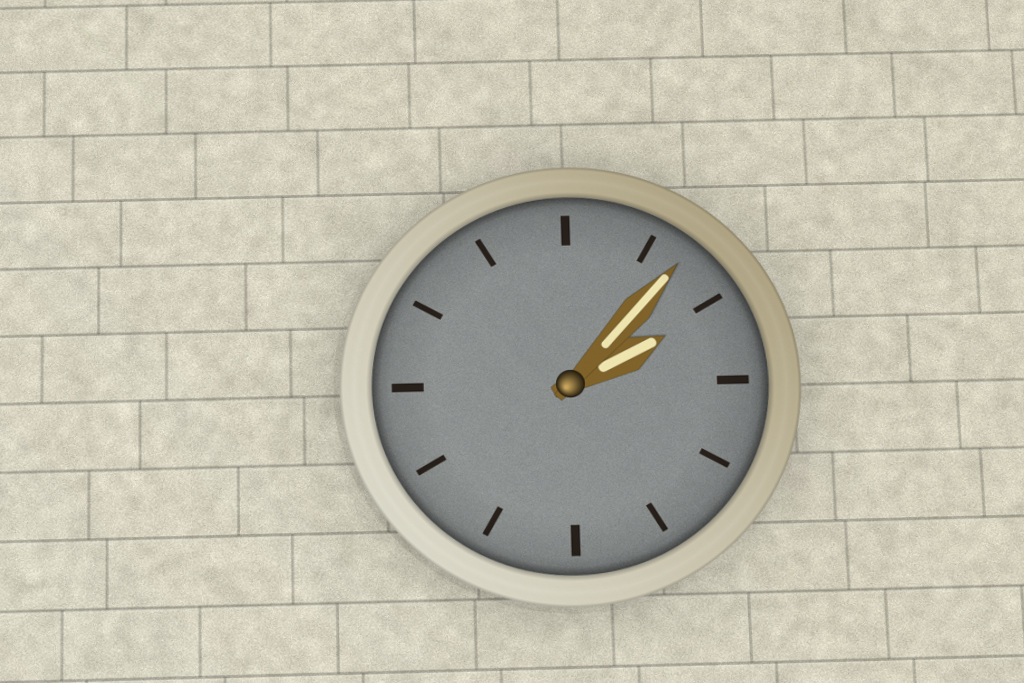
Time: {"hour": 2, "minute": 7}
